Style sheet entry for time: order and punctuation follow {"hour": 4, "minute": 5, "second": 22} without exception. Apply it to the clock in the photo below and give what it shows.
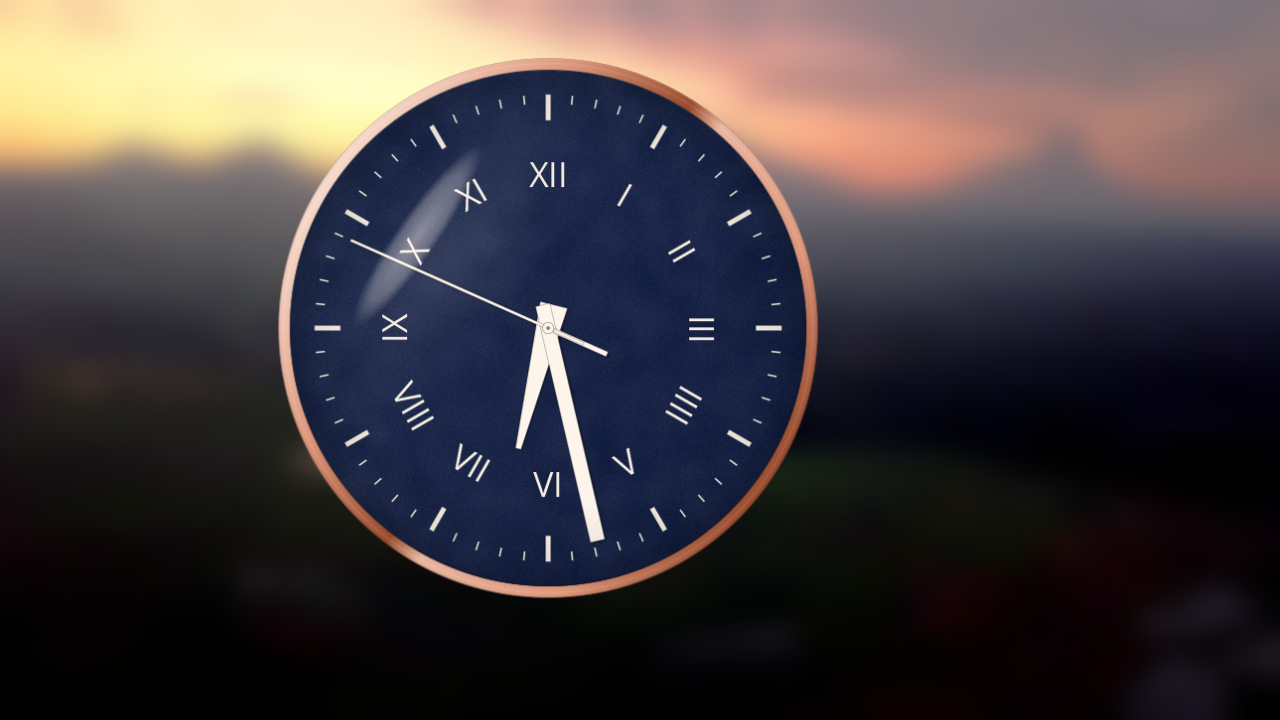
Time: {"hour": 6, "minute": 27, "second": 49}
